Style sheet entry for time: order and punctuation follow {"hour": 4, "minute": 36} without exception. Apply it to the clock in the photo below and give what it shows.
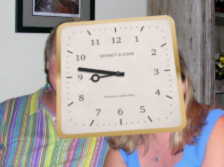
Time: {"hour": 8, "minute": 47}
